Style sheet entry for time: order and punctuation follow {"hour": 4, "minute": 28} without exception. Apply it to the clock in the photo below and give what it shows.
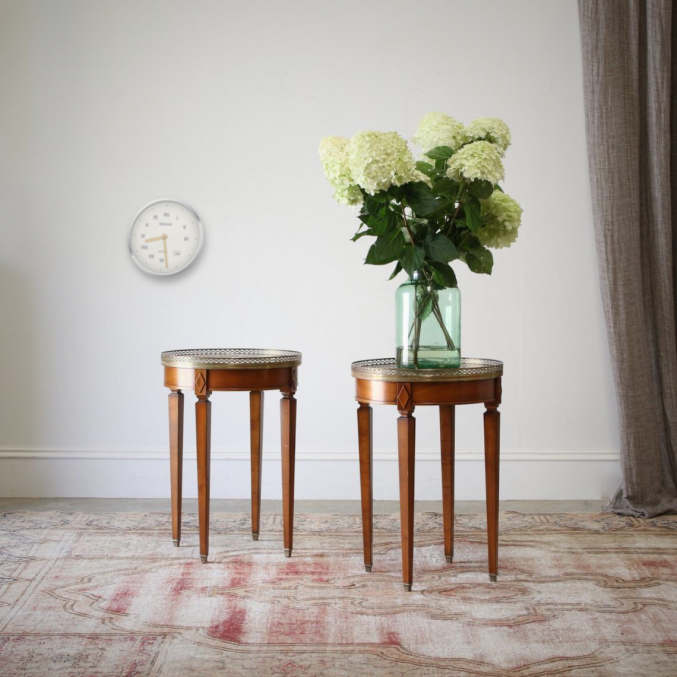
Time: {"hour": 8, "minute": 28}
